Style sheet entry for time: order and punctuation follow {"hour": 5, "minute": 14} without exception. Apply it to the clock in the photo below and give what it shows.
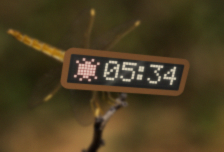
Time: {"hour": 5, "minute": 34}
